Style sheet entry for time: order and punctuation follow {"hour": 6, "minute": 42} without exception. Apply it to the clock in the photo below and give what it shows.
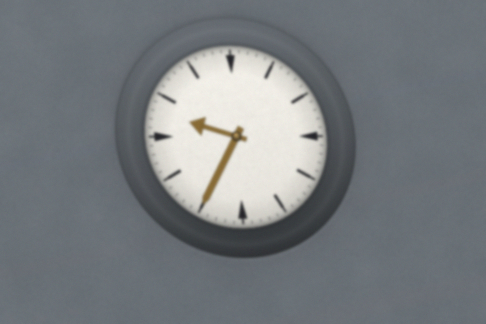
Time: {"hour": 9, "minute": 35}
